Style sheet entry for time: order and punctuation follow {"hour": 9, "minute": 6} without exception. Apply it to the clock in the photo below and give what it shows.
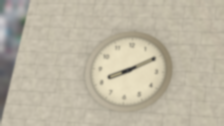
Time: {"hour": 8, "minute": 10}
